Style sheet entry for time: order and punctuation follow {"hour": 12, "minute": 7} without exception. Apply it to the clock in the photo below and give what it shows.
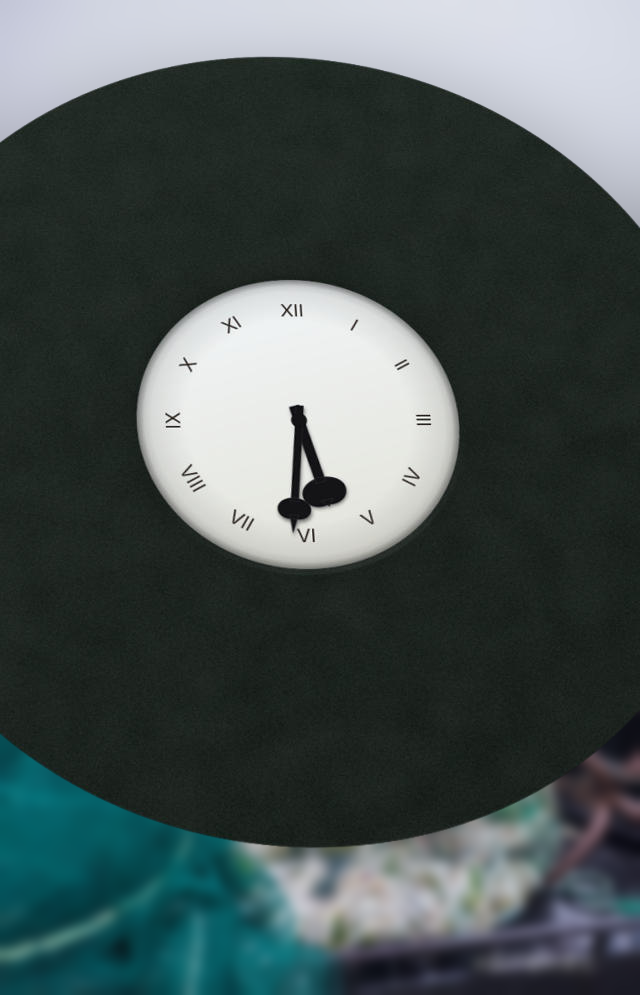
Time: {"hour": 5, "minute": 31}
